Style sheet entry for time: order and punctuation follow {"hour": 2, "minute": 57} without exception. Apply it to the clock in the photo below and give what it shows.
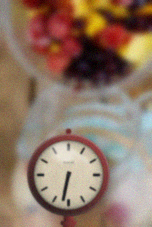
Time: {"hour": 6, "minute": 32}
